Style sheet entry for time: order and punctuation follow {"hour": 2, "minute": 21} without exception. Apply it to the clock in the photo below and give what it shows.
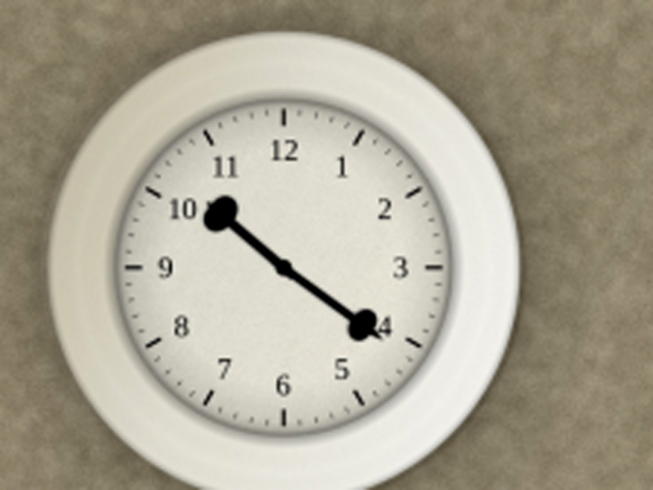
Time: {"hour": 10, "minute": 21}
